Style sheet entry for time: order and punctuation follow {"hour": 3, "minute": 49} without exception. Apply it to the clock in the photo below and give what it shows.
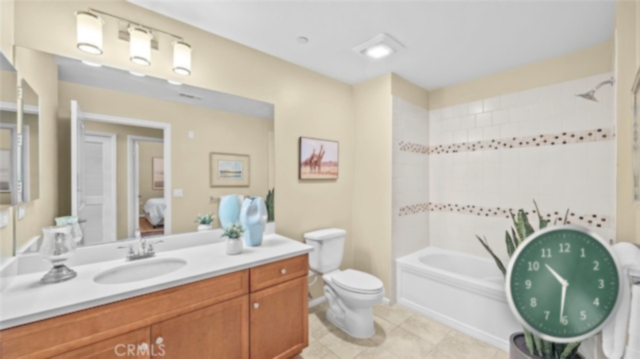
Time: {"hour": 10, "minute": 31}
